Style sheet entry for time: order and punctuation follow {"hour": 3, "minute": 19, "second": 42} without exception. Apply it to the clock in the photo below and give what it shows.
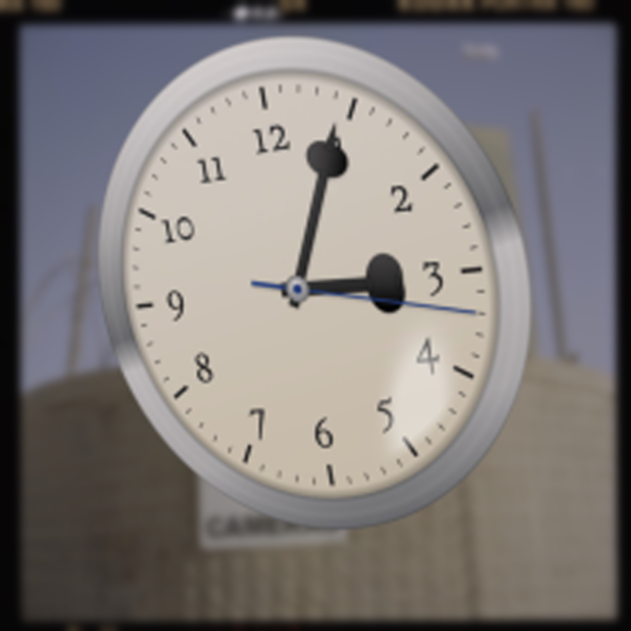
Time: {"hour": 3, "minute": 4, "second": 17}
